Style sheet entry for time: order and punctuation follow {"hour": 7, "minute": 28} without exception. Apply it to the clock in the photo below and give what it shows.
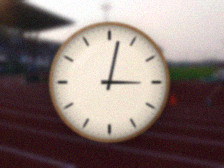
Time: {"hour": 3, "minute": 2}
